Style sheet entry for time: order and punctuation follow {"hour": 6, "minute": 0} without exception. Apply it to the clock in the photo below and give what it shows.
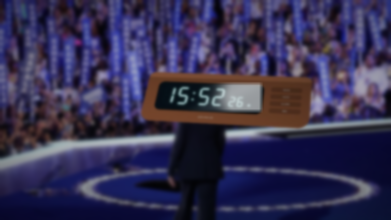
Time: {"hour": 15, "minute": 52}
